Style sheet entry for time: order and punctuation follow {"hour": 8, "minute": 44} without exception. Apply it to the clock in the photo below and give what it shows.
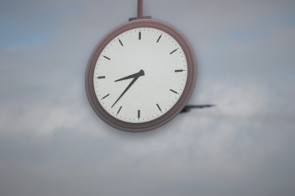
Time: {"hour": 8, "minute": 37}
